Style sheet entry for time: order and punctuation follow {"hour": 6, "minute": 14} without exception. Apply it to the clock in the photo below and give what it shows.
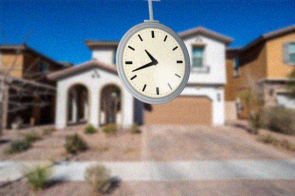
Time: {"hour": 10, "minute": 42}
